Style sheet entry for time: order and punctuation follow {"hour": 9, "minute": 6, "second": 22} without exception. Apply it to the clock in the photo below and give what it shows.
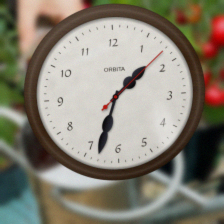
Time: {"hour": 1, "minute": 33, "second": 8}
